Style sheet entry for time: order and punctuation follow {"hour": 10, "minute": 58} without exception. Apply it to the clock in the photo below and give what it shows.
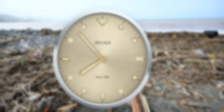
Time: {"hour": 7, "minute": 53}
